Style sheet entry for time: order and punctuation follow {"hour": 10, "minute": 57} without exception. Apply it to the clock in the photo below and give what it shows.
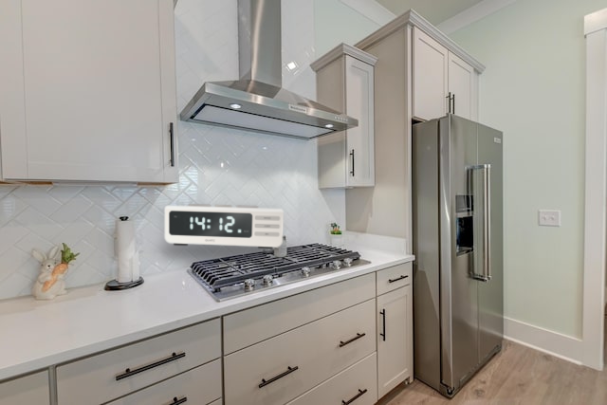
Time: {"hour": 14, "minute": 12}
